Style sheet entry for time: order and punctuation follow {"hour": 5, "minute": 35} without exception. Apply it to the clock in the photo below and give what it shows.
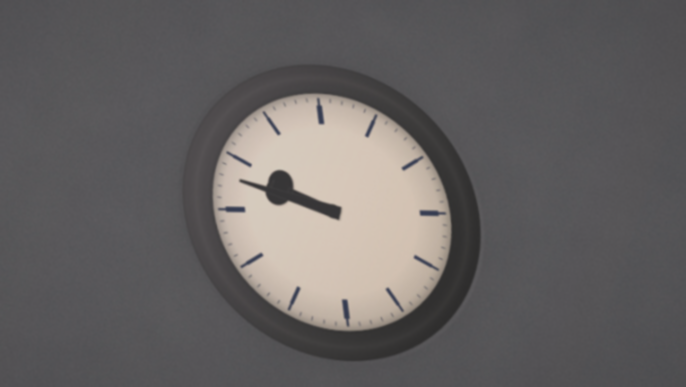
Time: {"hour": 9, "minute": 48}
